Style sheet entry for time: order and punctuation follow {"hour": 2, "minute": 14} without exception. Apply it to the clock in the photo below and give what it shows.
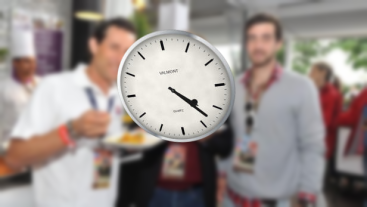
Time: {"hour": 4, "minute": 23}
